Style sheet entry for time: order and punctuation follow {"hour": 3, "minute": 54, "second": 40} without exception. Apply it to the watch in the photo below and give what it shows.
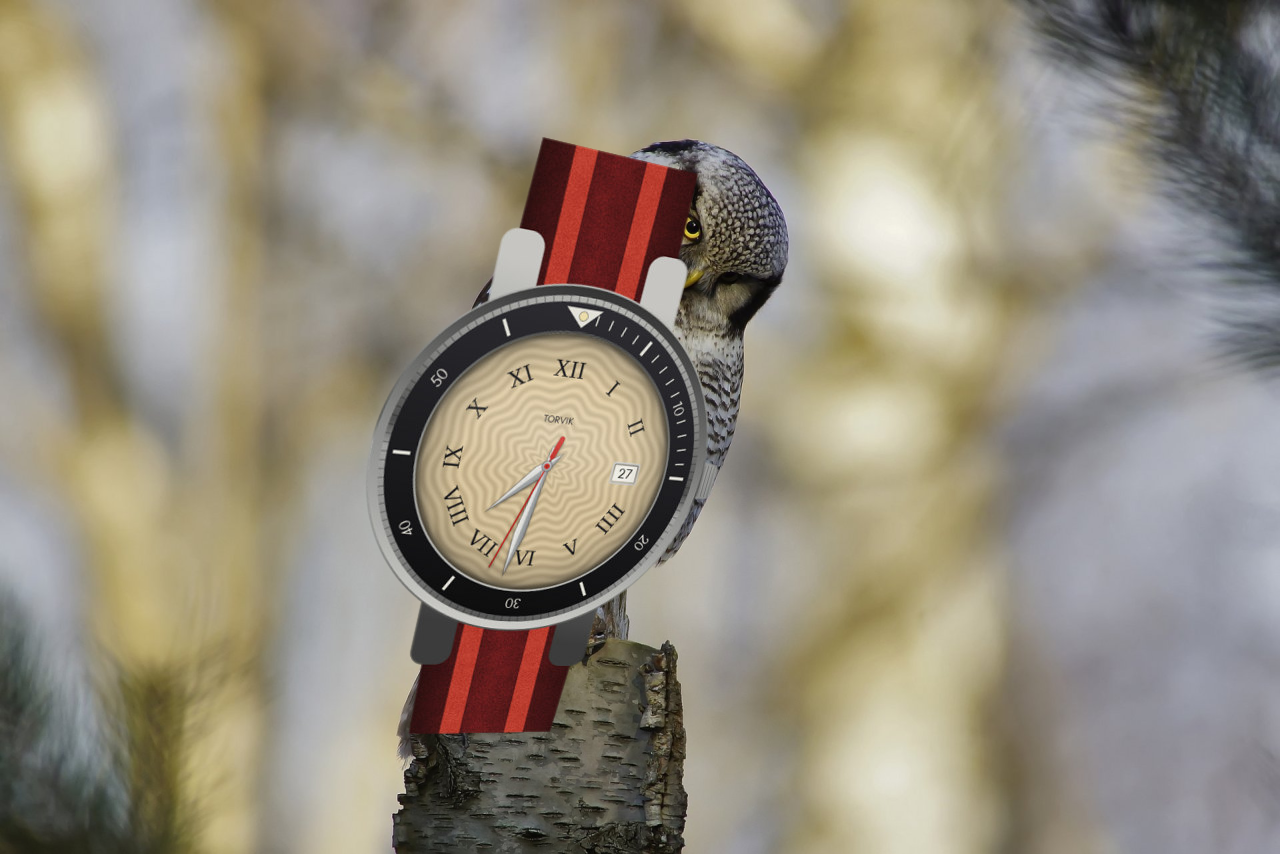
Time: {"hour": 7, "minute": 31, "second": 33}
